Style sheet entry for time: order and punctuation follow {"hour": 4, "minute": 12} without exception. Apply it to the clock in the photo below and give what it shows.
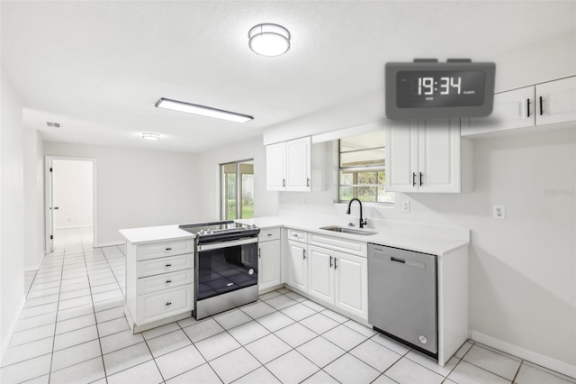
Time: {"hour": 19, "minute": 34}
